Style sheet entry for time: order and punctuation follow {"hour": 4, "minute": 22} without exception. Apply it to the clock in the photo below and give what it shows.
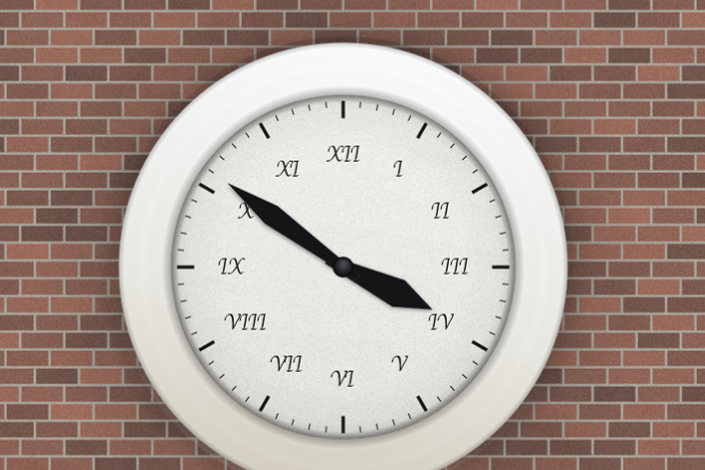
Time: {"hour": 3, "minute": 51}
